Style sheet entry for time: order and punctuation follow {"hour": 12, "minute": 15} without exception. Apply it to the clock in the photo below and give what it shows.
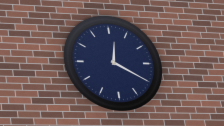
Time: {"hour": 12, "minute": 20}
